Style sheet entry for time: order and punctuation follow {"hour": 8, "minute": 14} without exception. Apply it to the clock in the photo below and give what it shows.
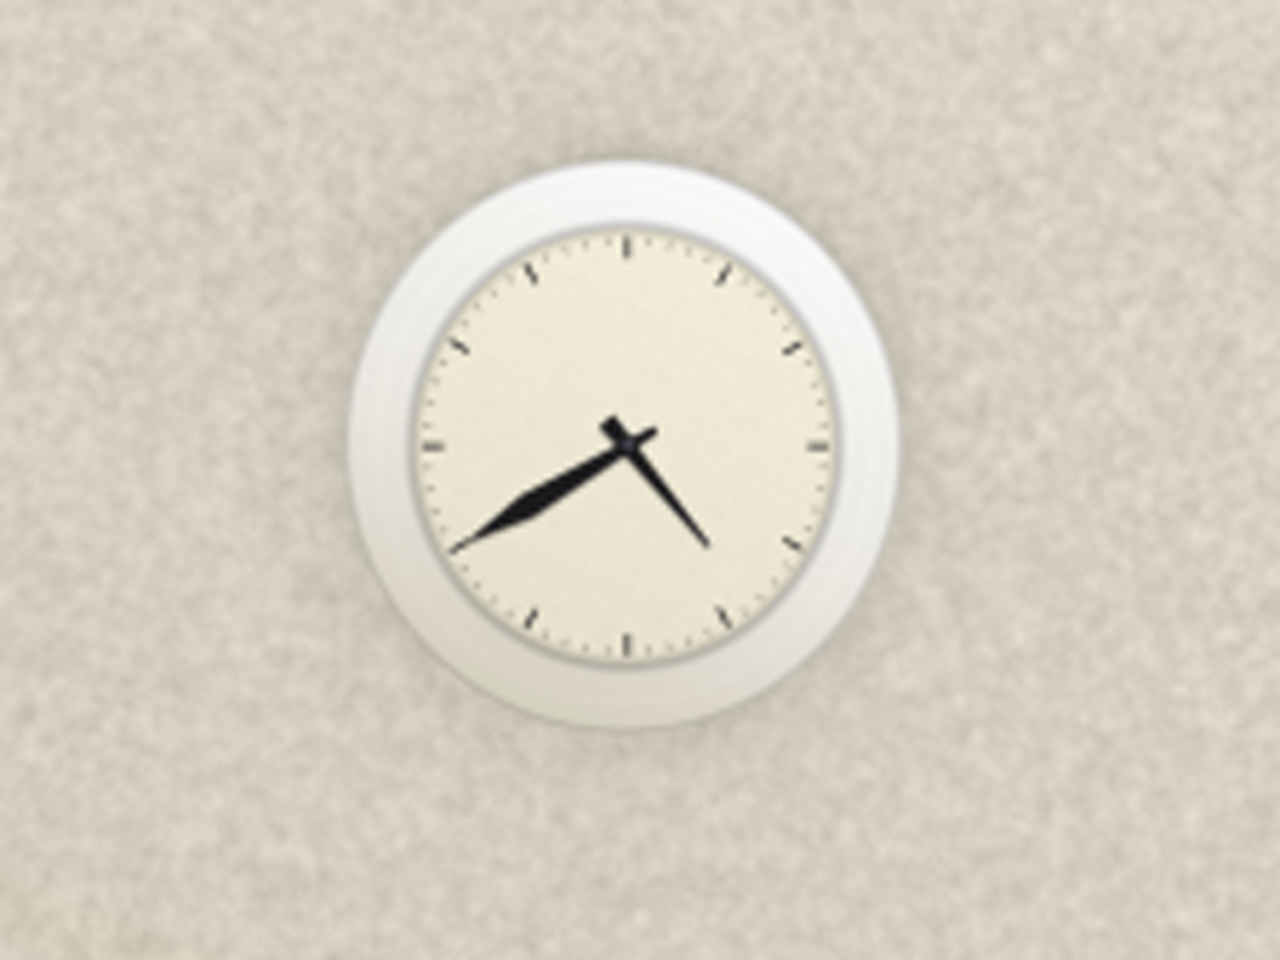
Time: {"hour": 4, "minute": 40}
